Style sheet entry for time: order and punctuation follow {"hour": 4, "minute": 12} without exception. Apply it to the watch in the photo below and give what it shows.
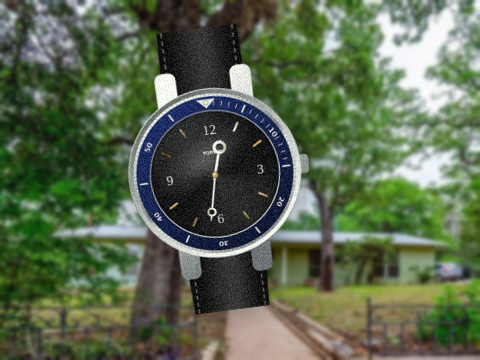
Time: {"hour": 12, "minute": 32}
